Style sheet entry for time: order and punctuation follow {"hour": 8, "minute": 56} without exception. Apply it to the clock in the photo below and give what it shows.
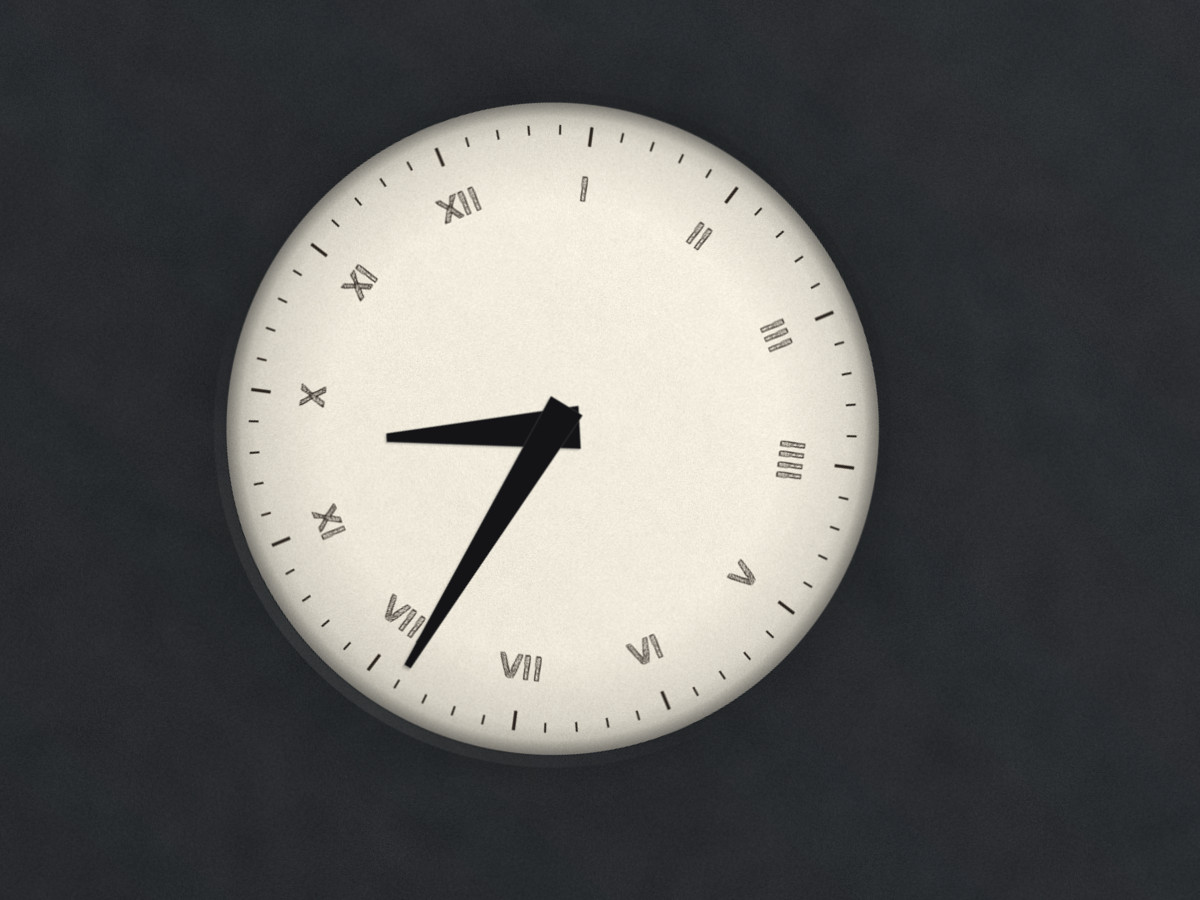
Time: {"hour": 9, "minute": 39}
